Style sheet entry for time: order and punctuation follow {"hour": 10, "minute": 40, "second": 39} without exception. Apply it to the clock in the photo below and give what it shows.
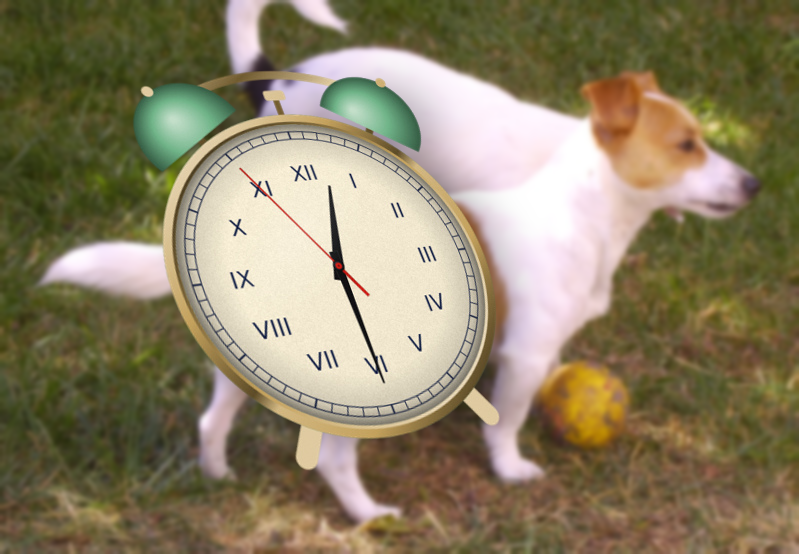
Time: {"hour": 12, "minute": 29, "second": 55}
